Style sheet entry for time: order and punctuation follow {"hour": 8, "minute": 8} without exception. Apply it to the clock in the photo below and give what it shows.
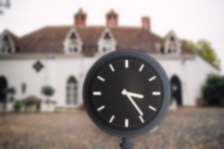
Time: {"hour": 3, "minute": 24}
